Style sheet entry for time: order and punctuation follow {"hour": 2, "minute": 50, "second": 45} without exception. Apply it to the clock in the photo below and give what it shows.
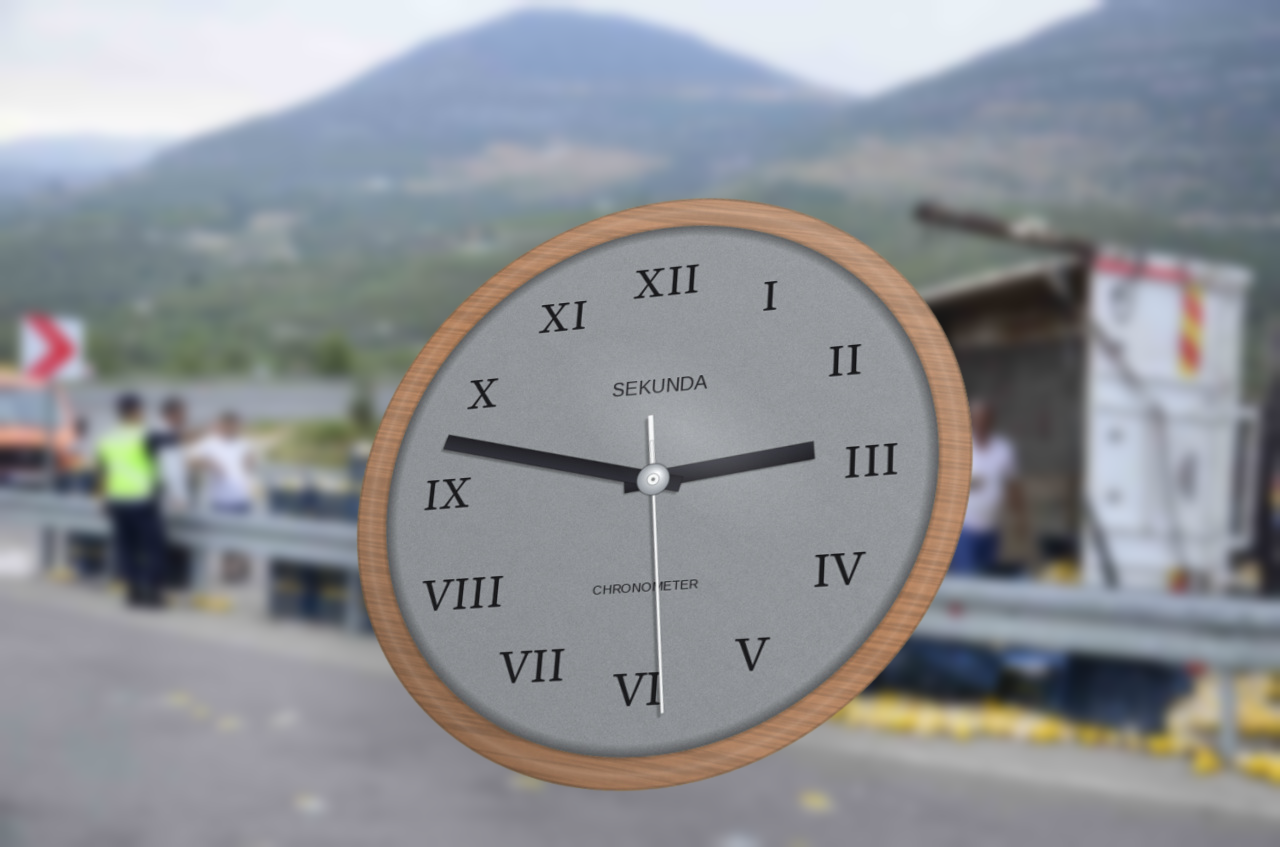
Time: {"hour": 2, "minute": 47, "second": 29}
